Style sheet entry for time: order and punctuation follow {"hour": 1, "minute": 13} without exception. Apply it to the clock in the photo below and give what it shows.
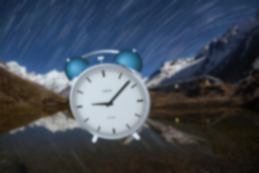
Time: {"hour": 9, "minute": 8}
